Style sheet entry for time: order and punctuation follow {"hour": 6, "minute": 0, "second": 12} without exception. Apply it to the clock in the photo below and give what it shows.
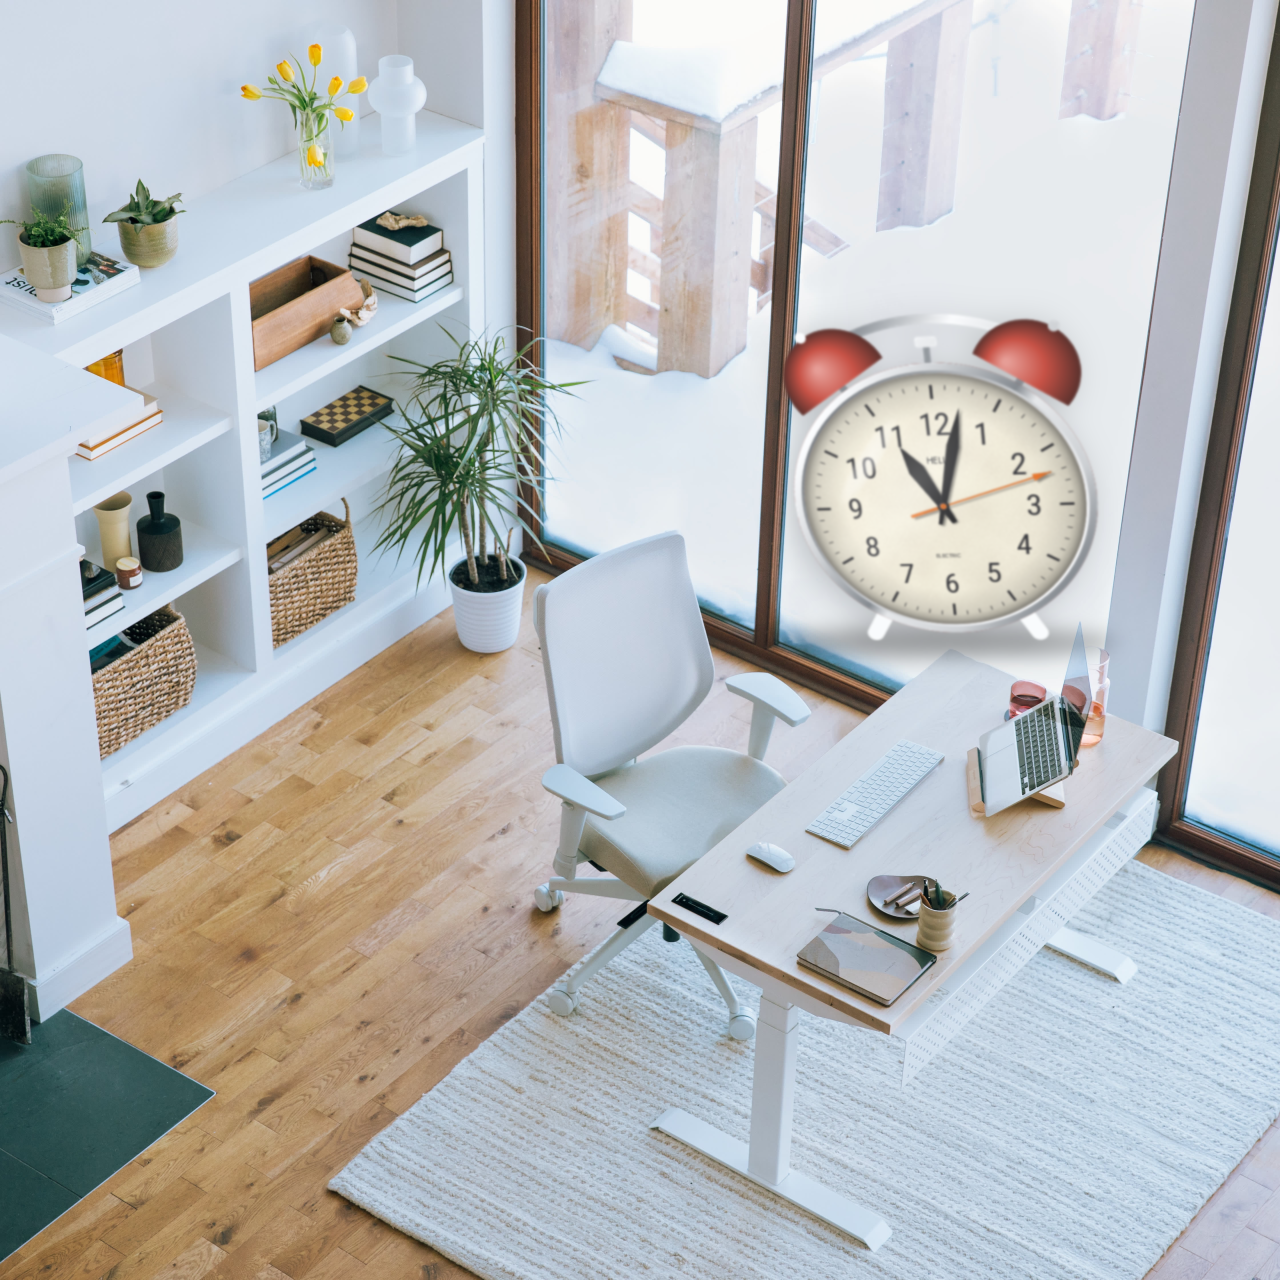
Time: {"hour": 11, "minute": 2, "second": 12}
